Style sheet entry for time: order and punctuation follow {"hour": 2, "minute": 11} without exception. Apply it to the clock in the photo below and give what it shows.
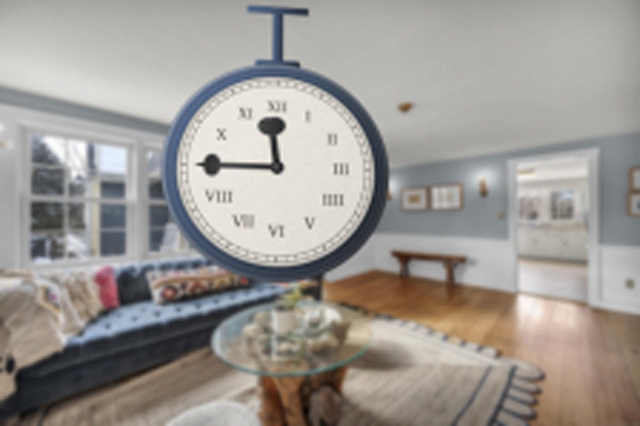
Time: {"hour": 11, "minute": 45}
